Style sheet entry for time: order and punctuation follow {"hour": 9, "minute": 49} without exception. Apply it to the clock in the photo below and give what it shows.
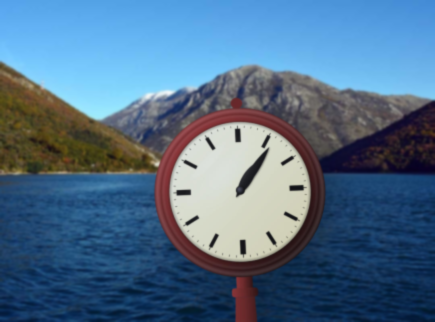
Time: {"hour": 1, "minute": 6}
